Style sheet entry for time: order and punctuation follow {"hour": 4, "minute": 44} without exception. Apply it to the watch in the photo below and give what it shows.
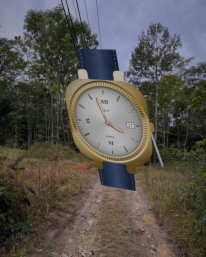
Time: {"hour": 3, "minute": 57}
